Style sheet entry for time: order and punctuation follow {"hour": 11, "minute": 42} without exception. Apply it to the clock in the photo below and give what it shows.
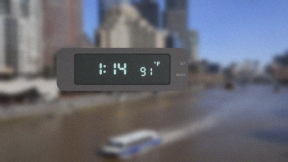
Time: {"hour": 1, "minute": 14}
